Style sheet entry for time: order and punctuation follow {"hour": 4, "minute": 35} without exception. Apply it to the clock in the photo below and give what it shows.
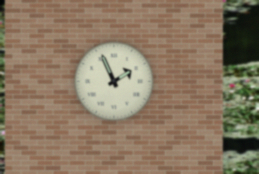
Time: {"hour": 1, "minute": 56}
